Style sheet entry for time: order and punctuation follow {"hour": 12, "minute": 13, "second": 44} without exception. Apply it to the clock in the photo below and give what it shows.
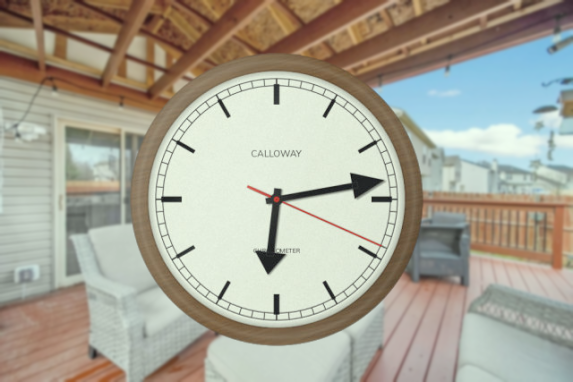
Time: {"hour": 6, "minute": 13, "second": 19}
